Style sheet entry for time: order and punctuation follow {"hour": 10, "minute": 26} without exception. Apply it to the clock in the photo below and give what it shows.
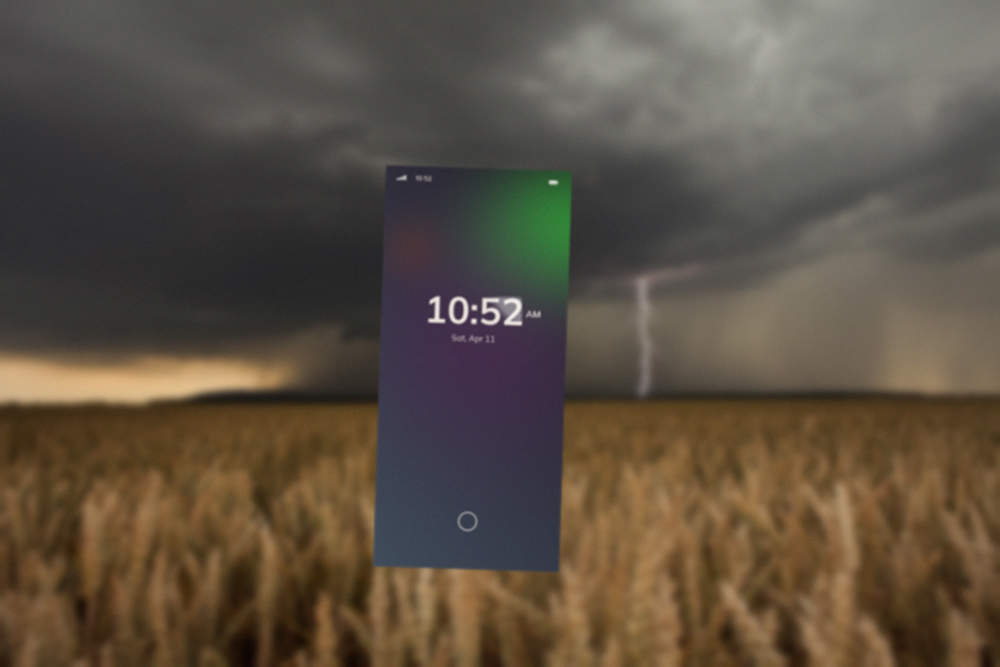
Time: {"hour": 10, "minute": 52}
